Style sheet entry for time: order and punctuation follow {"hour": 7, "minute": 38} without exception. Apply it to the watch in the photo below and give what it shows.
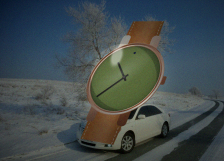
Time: {"hour": 10, "minute": 37}
